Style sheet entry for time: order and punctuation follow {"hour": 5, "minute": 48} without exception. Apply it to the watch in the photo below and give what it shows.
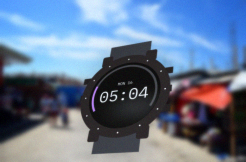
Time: {"hour": 5, "minute": 4}
